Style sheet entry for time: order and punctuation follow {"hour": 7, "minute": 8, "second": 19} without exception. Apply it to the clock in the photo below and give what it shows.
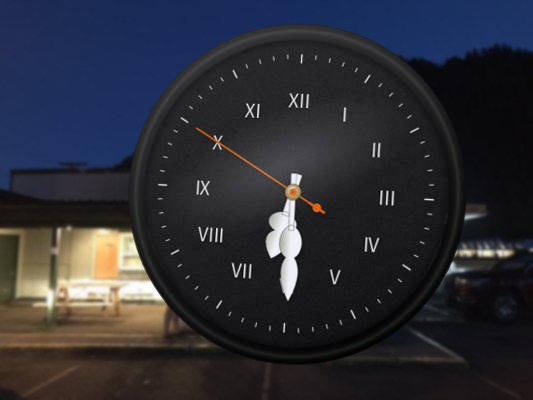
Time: {"hour": 6, "minute": 29, "second": 50}
